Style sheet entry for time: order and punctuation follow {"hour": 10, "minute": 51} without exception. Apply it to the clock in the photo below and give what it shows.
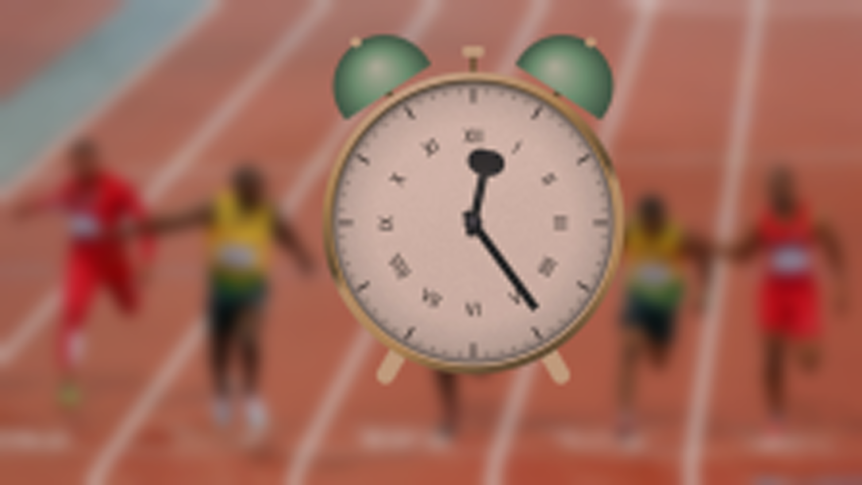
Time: {"hour": 12, "minute": 24}
